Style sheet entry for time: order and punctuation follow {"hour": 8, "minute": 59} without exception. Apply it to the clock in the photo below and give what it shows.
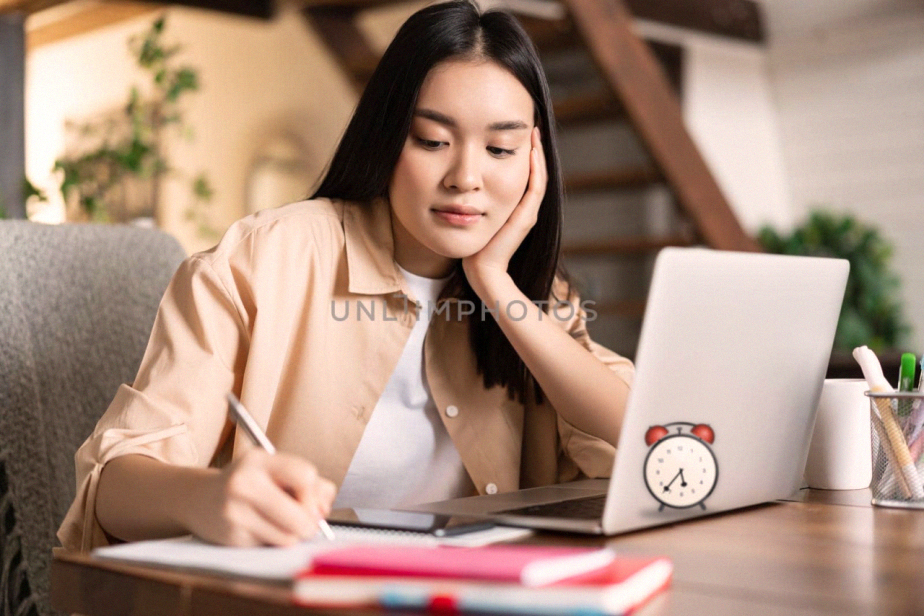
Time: {"hour": 5, "minute": 37}
